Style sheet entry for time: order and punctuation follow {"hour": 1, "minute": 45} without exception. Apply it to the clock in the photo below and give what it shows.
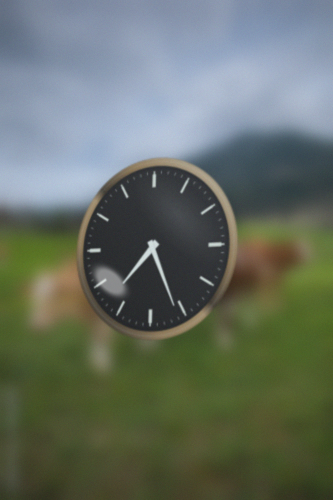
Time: {"hour": 7, "minute": 26}
